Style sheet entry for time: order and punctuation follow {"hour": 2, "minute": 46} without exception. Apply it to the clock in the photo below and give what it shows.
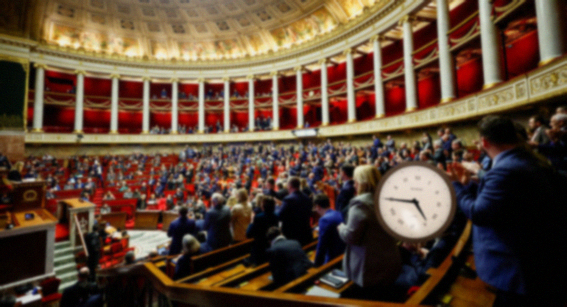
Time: {"hour": 4, "minute": 45}
